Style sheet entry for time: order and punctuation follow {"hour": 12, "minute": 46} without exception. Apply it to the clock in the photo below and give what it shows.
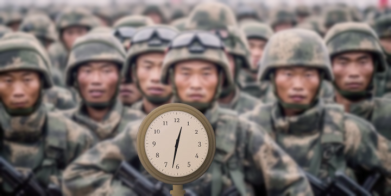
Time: {"hour": 12, "minute": 32}
